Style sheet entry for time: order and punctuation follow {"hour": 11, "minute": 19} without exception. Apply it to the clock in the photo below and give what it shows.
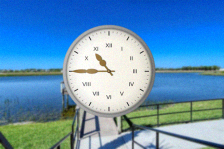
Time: {"hour": 10, "minute": 45}
